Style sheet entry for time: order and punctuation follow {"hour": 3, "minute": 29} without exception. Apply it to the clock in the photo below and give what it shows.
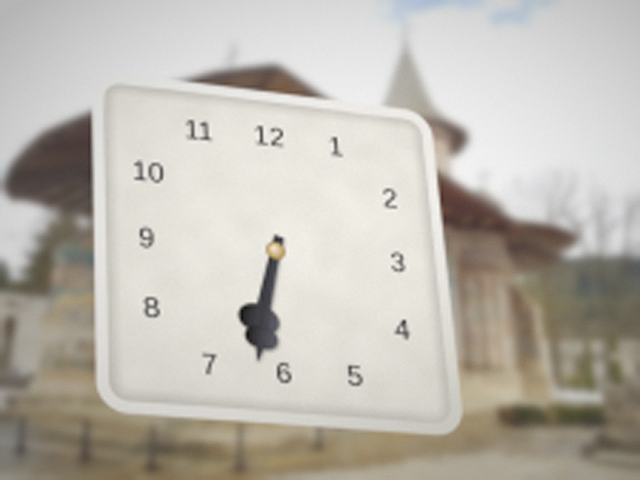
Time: {"hour": 6, "minute": 32}
